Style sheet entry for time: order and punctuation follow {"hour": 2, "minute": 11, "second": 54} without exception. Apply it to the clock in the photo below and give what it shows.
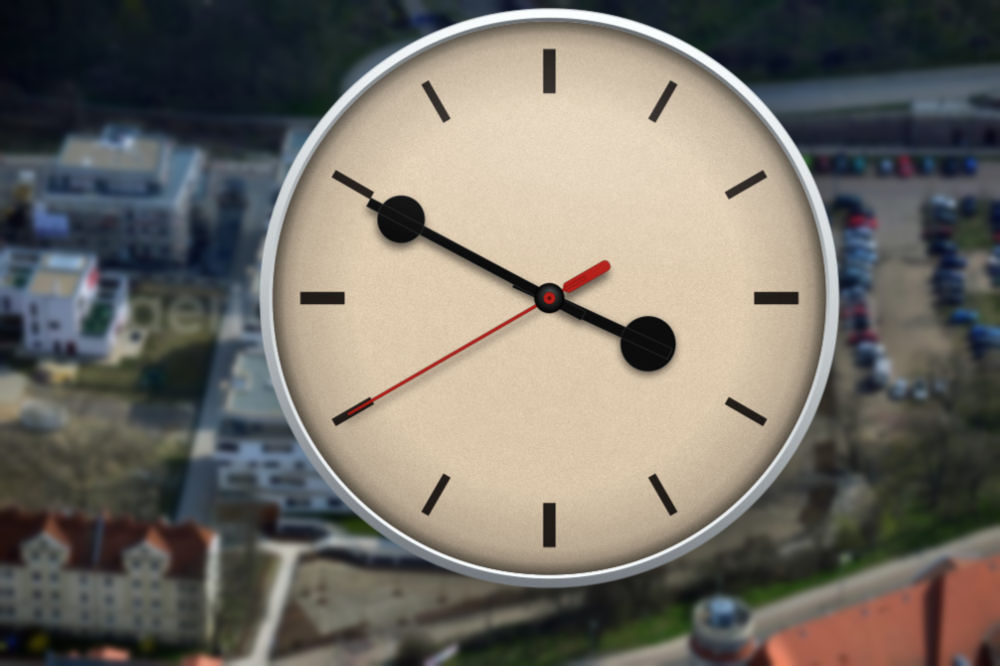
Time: {"hour": 3, "minute": 49, "second": 40}
